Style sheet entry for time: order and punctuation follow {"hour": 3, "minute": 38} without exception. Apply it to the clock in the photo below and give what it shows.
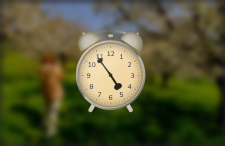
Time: {"hour": 4, "minute": 54}
